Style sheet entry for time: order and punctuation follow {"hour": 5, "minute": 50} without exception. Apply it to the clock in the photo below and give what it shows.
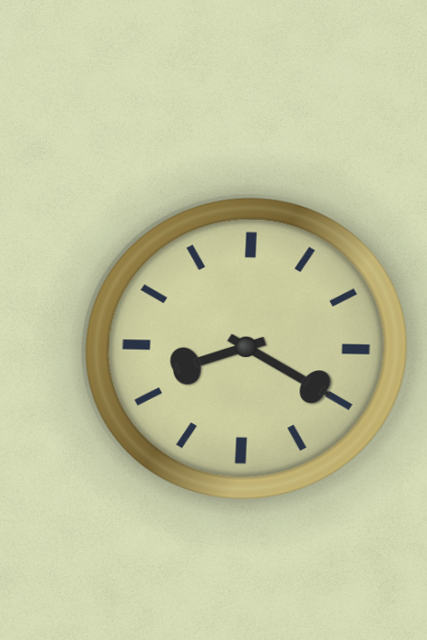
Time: {"hour": 8, "minute": 20}
